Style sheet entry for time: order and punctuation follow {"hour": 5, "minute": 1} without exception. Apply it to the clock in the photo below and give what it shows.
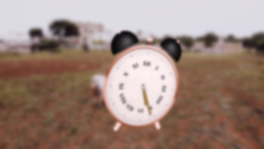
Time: {"hour": 5, "minute": 26}
